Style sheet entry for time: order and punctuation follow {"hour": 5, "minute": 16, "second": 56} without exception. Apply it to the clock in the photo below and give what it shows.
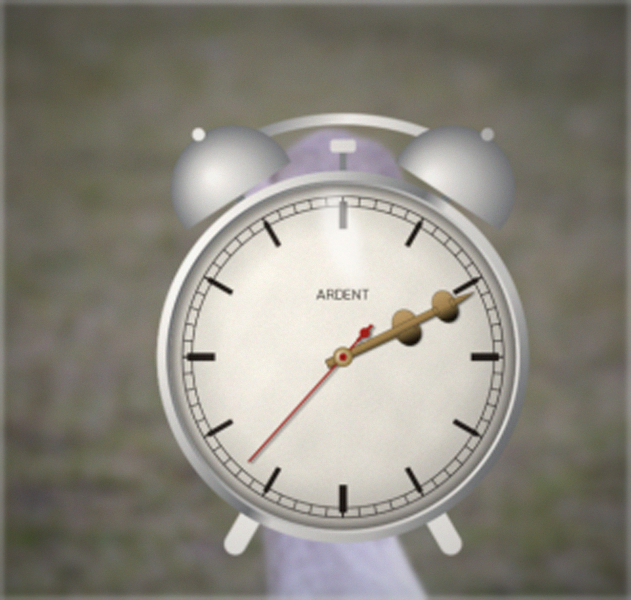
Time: {"hour": 2, "minute": 10, "second": 37}
